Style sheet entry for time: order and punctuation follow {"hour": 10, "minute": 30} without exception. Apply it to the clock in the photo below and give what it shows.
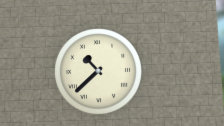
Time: {"hour": 10, "minute": 38}
